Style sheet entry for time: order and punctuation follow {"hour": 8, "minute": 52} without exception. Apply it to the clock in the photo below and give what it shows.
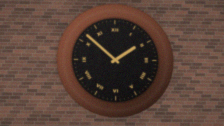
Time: {"hour": 1, "minute": 52}
